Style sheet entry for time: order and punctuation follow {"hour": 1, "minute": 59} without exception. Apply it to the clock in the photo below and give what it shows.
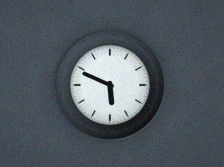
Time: {"hour": 5, "minute": 49}
